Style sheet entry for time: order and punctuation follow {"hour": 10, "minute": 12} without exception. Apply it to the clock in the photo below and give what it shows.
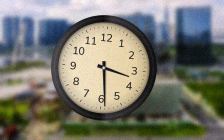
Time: {"hour": 3, "minute": 29}
